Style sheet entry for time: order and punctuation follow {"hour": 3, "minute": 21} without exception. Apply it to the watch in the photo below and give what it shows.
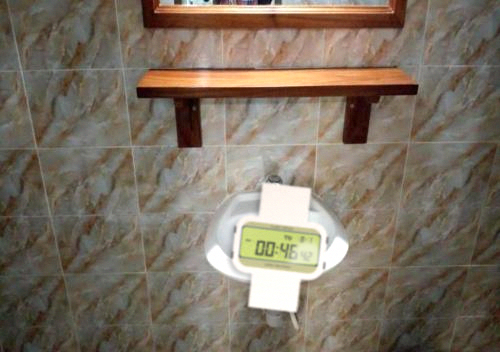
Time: {"hour": 0, "minute": 46}
